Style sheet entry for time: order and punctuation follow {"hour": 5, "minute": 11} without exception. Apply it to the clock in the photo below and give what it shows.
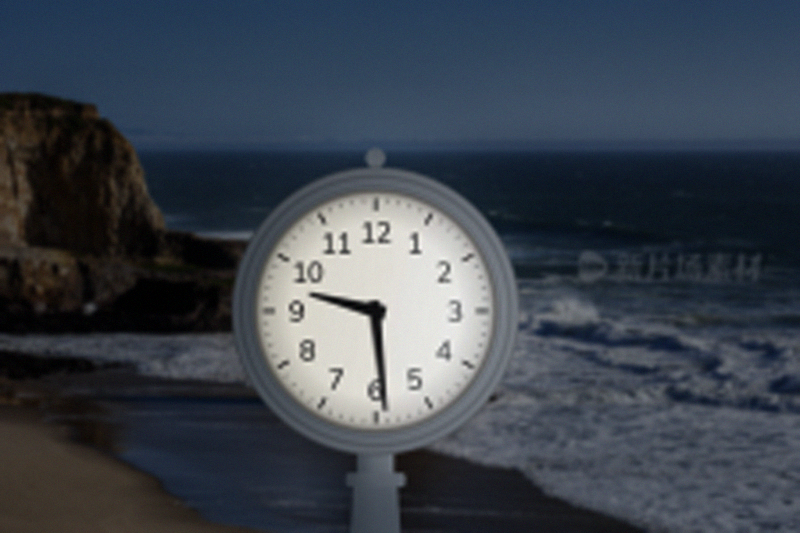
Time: {"hour": 9, "minute": 29}
